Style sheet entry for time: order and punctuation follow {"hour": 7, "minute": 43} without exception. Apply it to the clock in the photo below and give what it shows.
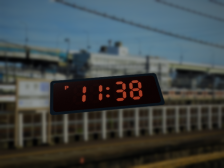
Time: {"hour": 11, "minute": 38}
